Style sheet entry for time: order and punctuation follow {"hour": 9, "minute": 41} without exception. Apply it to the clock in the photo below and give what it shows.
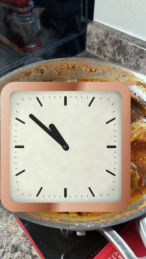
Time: {"hour": 10, "minute": 52}
